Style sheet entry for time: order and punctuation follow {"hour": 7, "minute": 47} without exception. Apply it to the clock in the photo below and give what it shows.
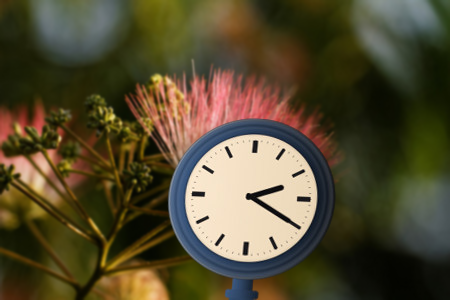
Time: {"hour": 2, "minute": 20}
